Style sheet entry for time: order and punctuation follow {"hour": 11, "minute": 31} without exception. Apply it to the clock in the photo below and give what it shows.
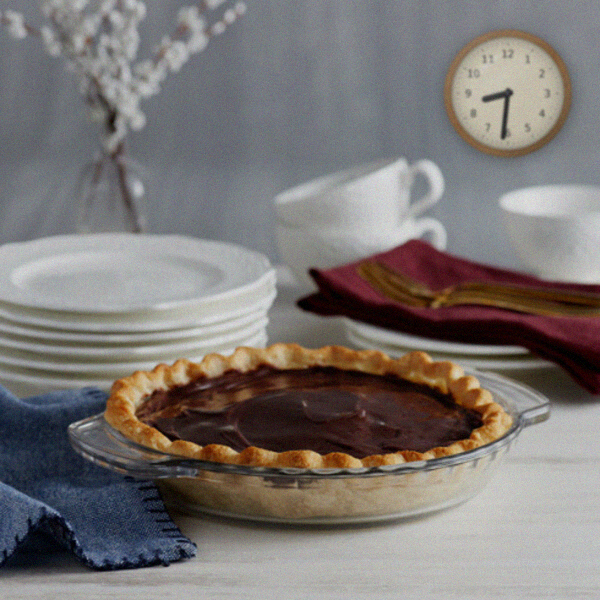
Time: {"hour": 8, "minute": 31}
